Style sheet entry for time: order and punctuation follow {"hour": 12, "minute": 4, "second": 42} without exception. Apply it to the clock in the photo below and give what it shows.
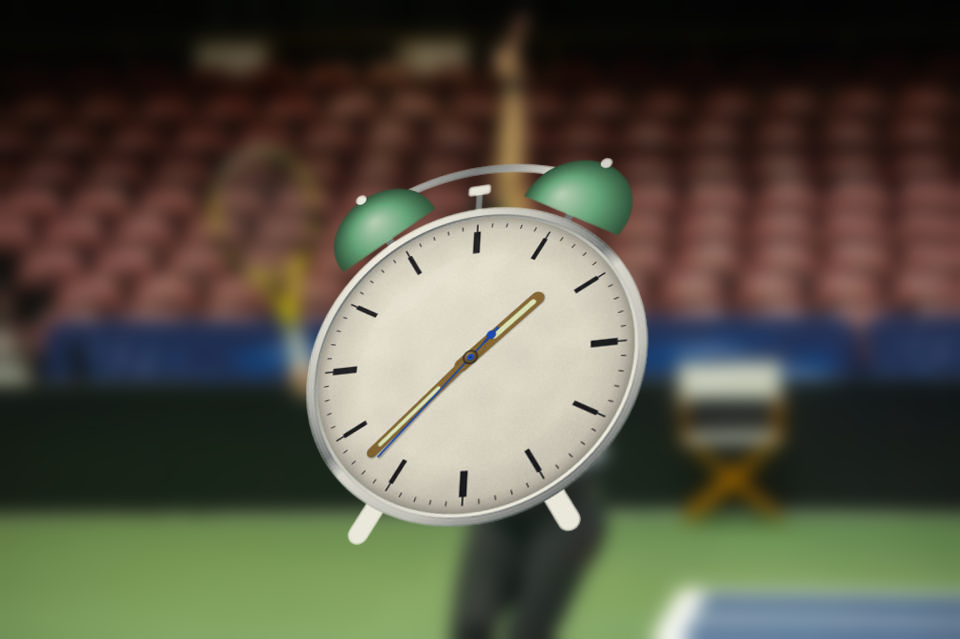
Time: {"hour": 1, "minute": 37, "second": 37}
